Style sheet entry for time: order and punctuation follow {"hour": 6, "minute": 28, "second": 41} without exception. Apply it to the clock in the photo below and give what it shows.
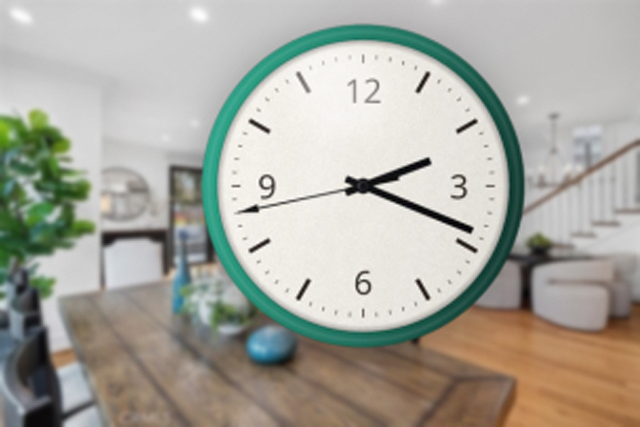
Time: {"hour": 2, "minute": 18, "second": 43}
